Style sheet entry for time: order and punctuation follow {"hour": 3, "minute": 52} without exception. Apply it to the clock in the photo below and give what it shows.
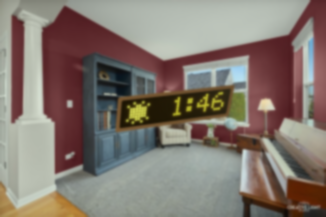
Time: {"hour": 1, "minute": 46}
